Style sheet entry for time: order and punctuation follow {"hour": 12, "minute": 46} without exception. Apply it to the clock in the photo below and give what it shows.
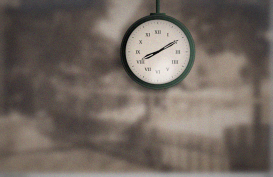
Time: {"hour": 8, "minute": 10}
